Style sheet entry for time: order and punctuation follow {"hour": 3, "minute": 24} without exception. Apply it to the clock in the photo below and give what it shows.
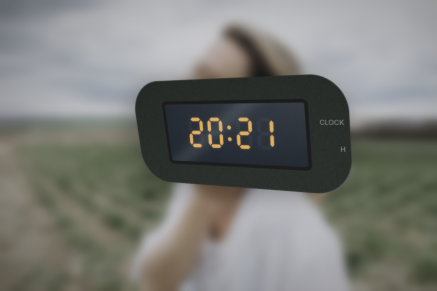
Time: {"hour": 20, "minute": 21}
